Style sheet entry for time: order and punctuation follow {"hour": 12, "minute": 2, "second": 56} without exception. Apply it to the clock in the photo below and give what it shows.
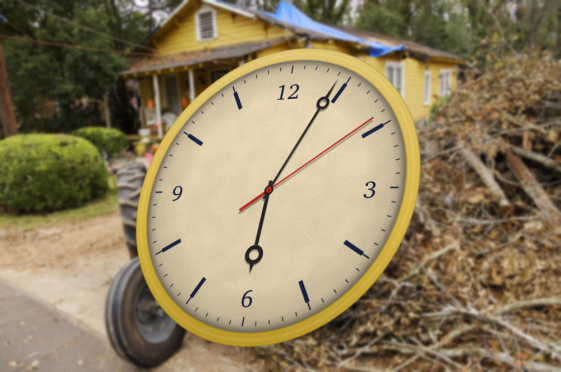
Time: {"hour": 6, "minute": 4, "second": 9}
